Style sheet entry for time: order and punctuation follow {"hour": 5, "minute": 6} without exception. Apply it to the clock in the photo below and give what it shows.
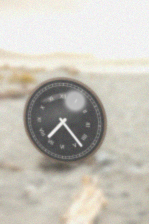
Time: {"hour": 7, "minute": 23}
